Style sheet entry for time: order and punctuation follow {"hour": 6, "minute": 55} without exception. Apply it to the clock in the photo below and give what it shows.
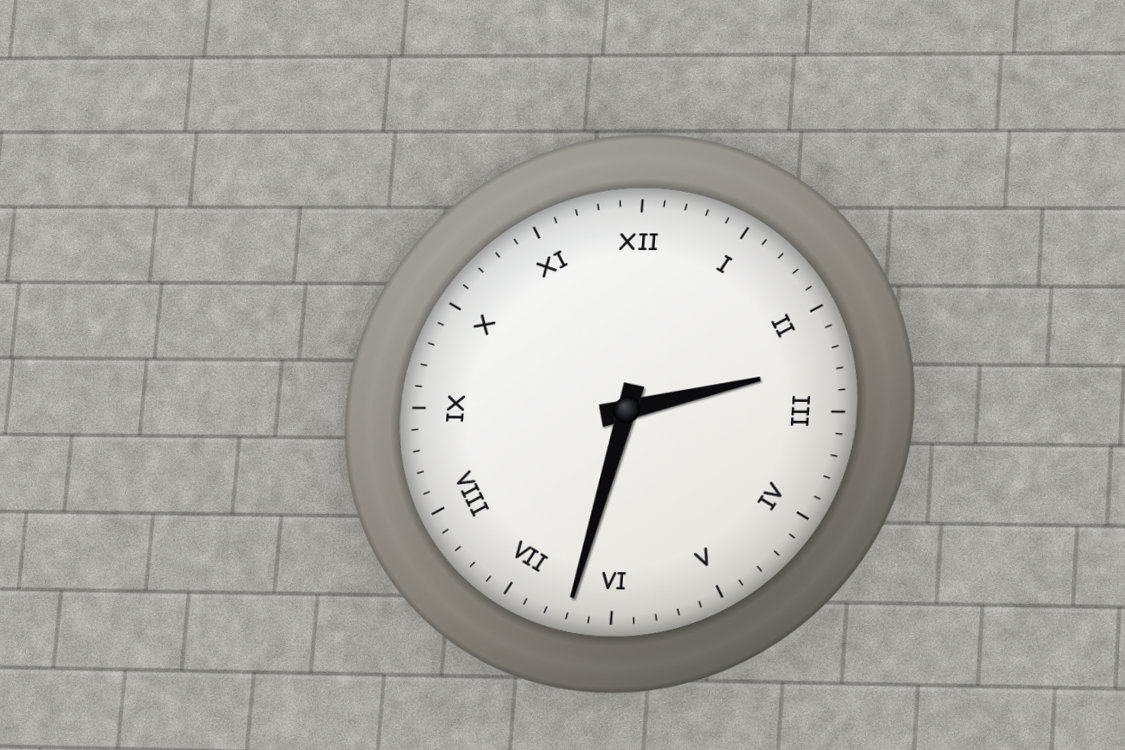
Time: {"hour": 2, "minute": 32}
